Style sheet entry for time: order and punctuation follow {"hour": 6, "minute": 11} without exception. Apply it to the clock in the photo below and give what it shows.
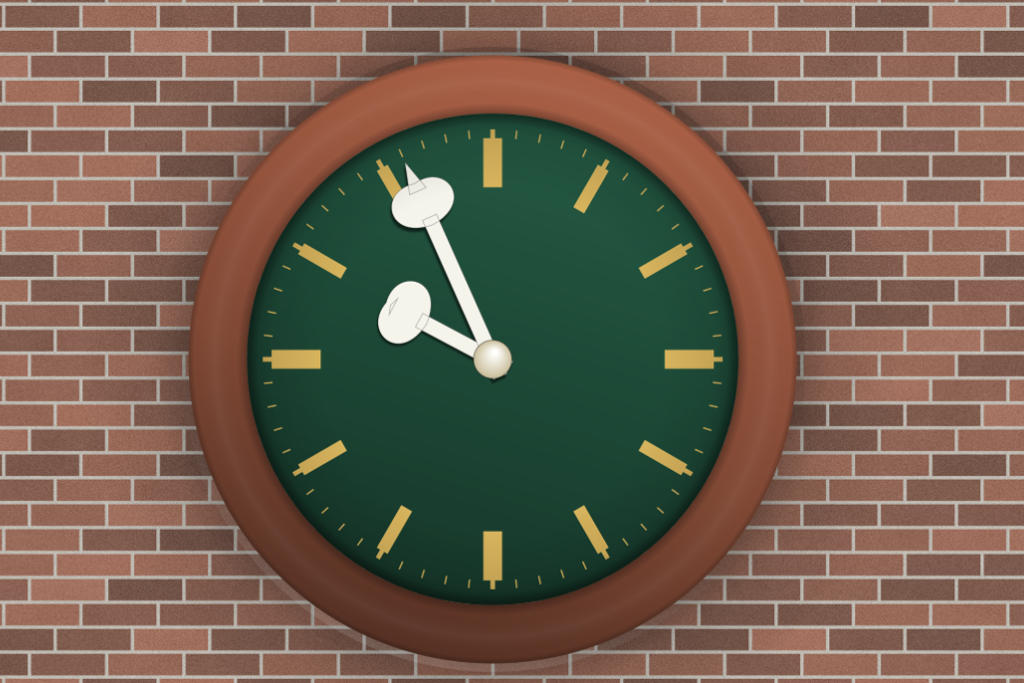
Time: {"hour": 9, "minute": 56}
